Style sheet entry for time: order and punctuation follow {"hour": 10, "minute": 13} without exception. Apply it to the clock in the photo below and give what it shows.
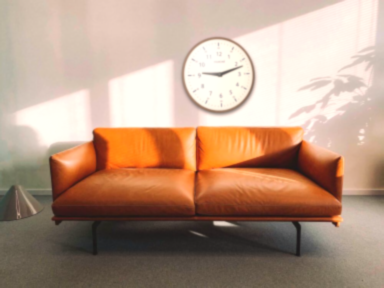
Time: {"hour": 9, "minute": 12}
